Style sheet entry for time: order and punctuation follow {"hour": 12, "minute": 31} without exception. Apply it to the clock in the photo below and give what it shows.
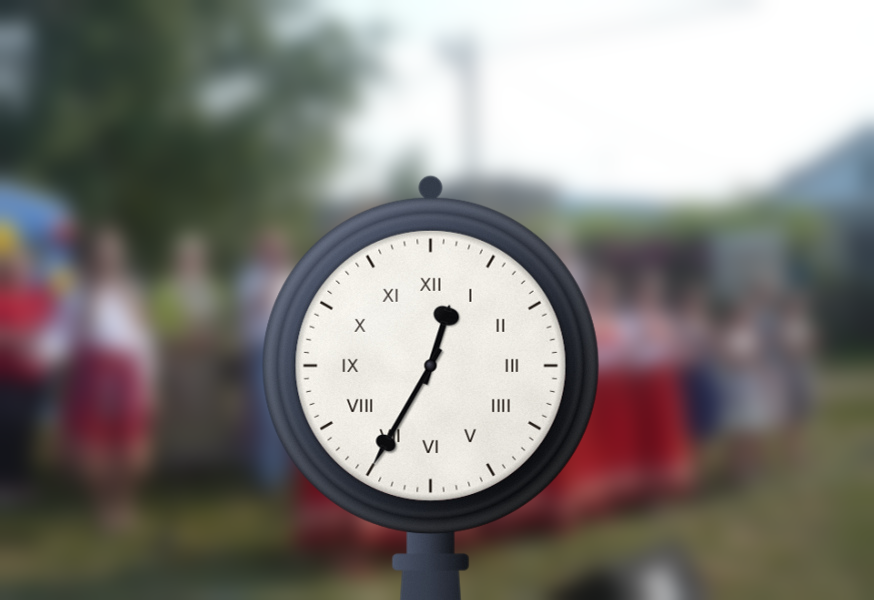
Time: {"hour": 12, "minute": 35}
